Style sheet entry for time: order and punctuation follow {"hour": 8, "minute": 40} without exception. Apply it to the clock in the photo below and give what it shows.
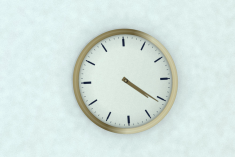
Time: {"hour": 4, "minute": 21}
